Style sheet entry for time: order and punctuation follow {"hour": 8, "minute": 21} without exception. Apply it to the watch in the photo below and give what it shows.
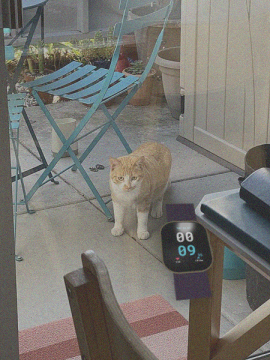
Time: {"hour": 0, "minute": 9}
